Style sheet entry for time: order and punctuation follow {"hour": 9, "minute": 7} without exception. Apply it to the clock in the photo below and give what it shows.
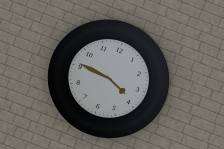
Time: {"hour": 3, "minute": 46}
